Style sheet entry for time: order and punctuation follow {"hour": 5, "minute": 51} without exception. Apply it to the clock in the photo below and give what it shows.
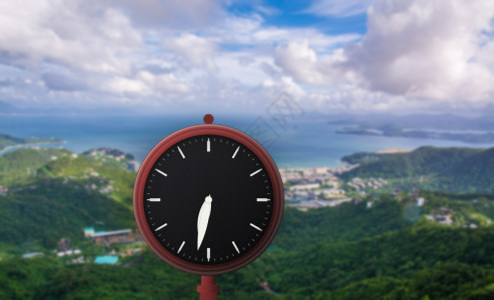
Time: {"hour": 6, "minute": 32}
